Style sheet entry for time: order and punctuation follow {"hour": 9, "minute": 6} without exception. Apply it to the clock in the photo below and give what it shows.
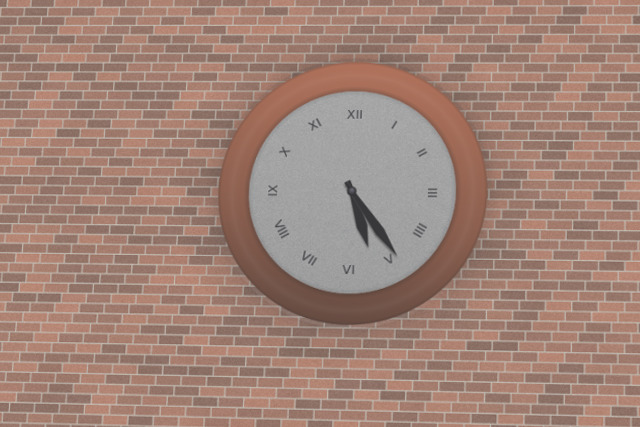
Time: {"hour": 5, "minute": 24}
